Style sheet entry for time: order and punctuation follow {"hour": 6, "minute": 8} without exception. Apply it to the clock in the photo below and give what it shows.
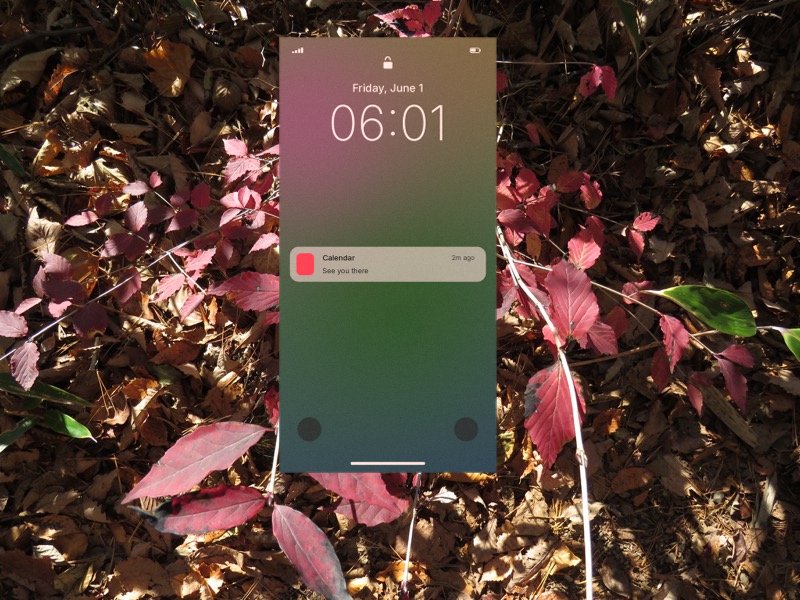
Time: {"hour": 6, "minute": 1}
